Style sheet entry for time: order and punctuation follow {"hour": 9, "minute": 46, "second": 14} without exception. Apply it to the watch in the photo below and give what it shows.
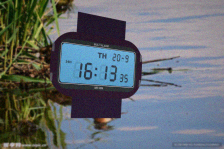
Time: {"hour": 16, "minute": 13, "second": 35}
